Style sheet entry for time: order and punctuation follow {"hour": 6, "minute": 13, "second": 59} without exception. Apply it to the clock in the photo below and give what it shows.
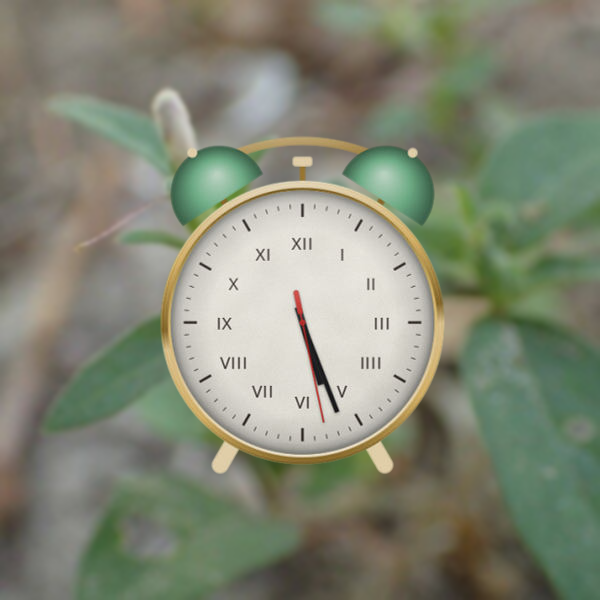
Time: {"hour": 5, "minute": 26, "second": 28}
